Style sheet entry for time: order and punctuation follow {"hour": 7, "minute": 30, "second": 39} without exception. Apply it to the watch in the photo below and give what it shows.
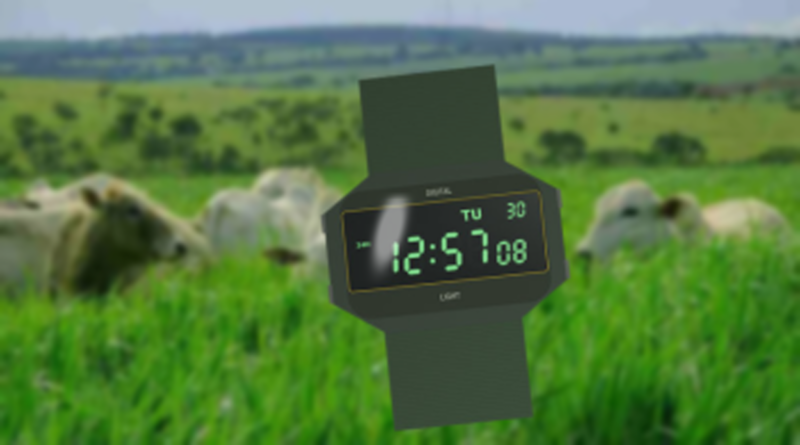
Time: {"hour": 12, "minute": 57, "second": 8}
